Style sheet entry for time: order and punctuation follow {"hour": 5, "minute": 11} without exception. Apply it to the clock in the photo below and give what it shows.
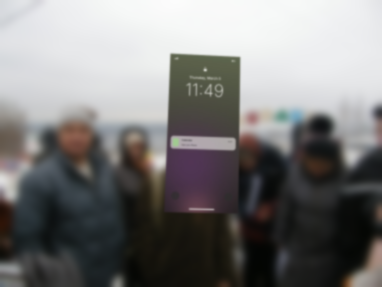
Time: {"hour": 11, "minute": 49}
